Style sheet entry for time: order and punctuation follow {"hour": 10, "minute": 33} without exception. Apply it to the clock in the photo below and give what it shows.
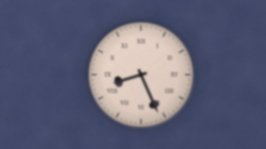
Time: {"hour": 8, "minute": 26}
